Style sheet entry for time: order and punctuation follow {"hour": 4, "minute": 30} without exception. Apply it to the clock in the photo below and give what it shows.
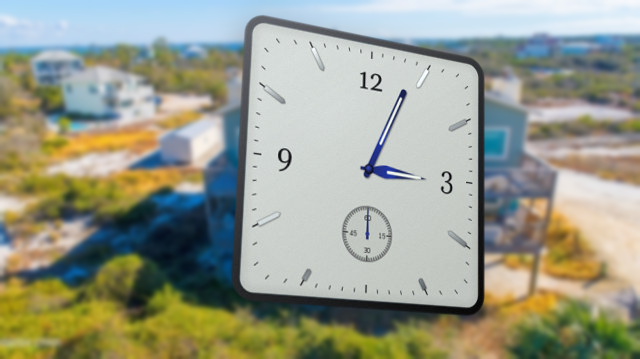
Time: {"hour": 3, "minute": 4}
